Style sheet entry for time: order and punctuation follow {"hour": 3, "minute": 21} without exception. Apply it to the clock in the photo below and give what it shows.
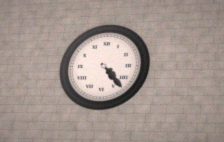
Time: {"hour": 4, "minute": 23}
